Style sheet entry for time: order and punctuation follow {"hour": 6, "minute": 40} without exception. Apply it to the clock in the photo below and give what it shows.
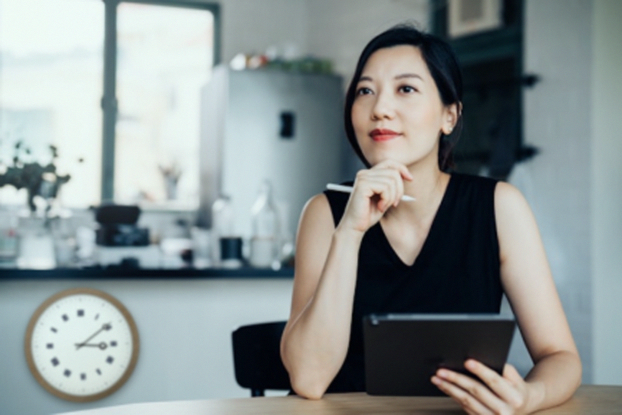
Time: {"hour": 3, "minute": 9}
